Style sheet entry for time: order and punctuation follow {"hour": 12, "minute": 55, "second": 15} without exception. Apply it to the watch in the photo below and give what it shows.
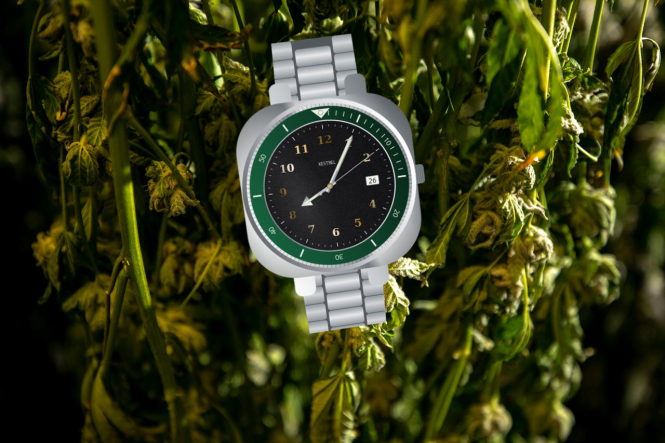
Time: {"hour": 8, "minute": 5, "second": 10}
